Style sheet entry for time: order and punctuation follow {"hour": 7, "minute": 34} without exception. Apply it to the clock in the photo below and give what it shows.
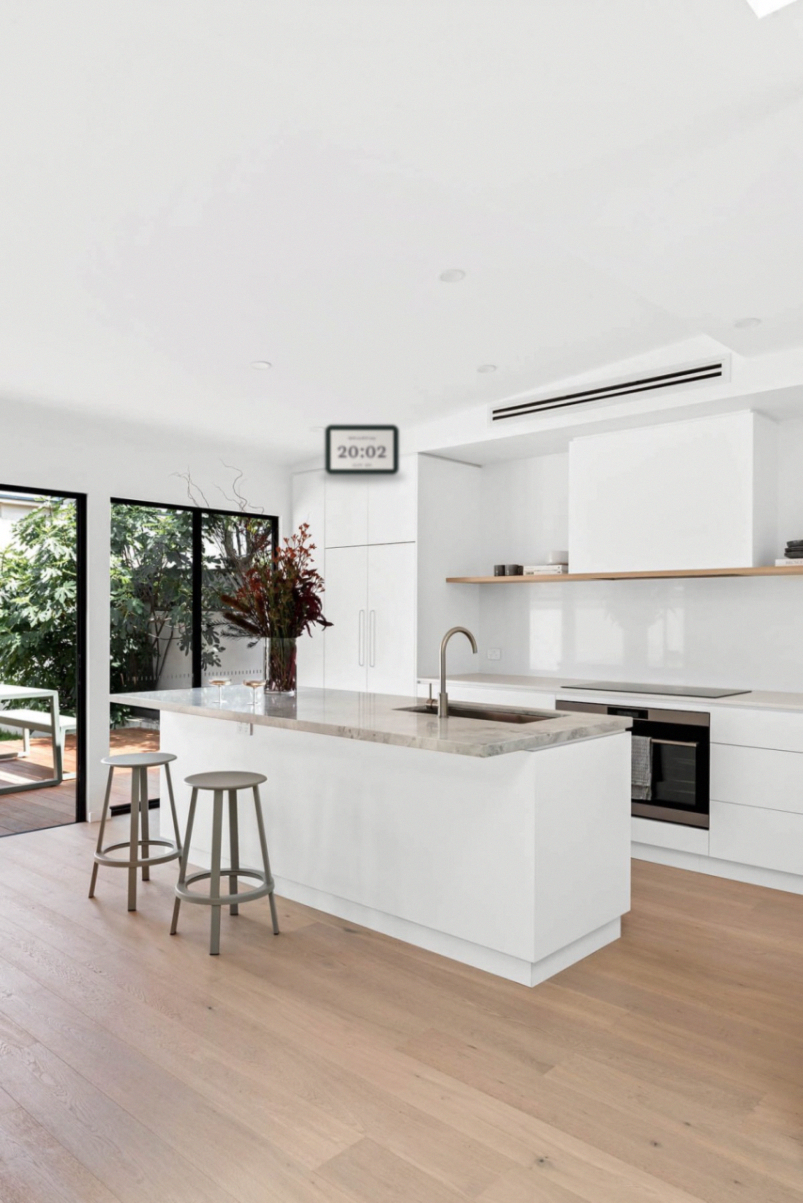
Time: {"hour": 20, "minute": 2}
